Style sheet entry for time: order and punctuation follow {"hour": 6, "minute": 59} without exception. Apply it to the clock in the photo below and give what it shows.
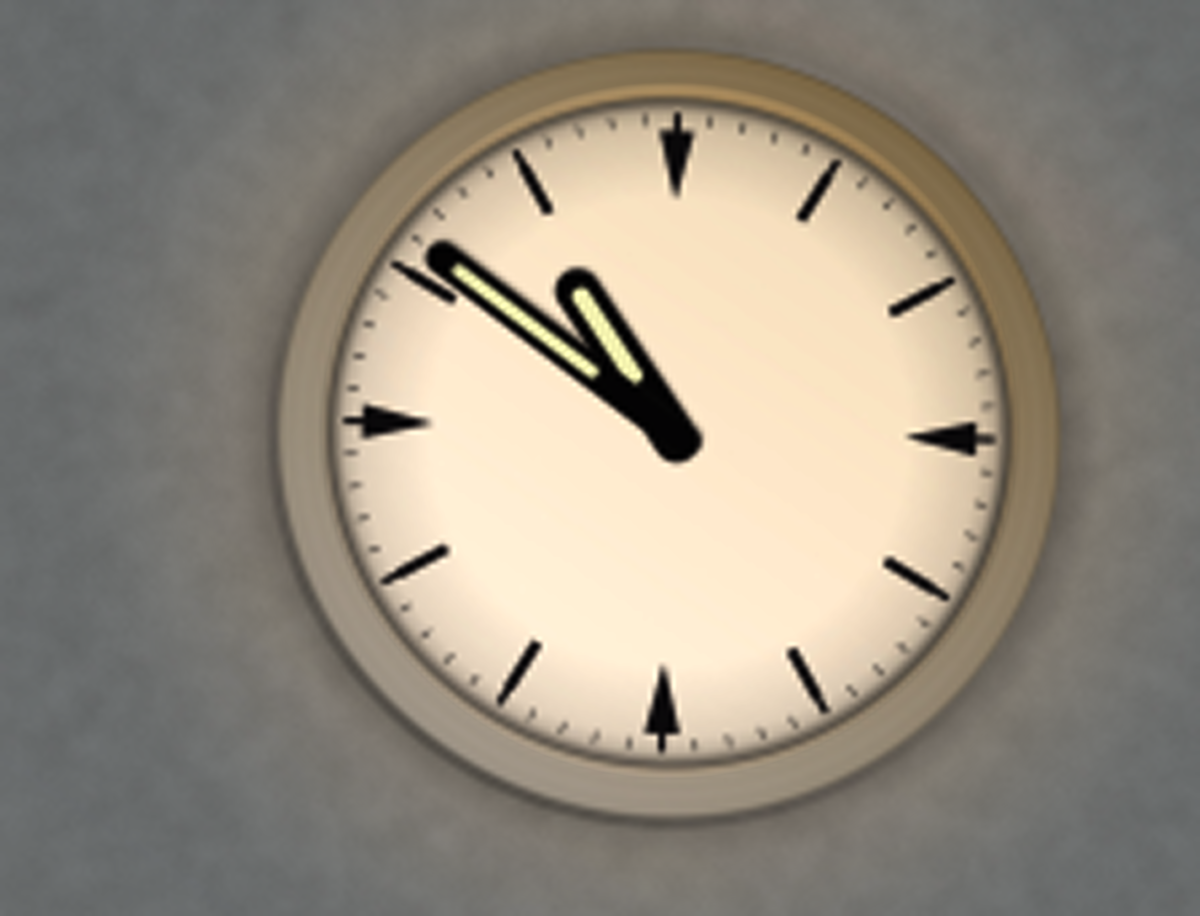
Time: {"hour": 10, "minute": 51}
